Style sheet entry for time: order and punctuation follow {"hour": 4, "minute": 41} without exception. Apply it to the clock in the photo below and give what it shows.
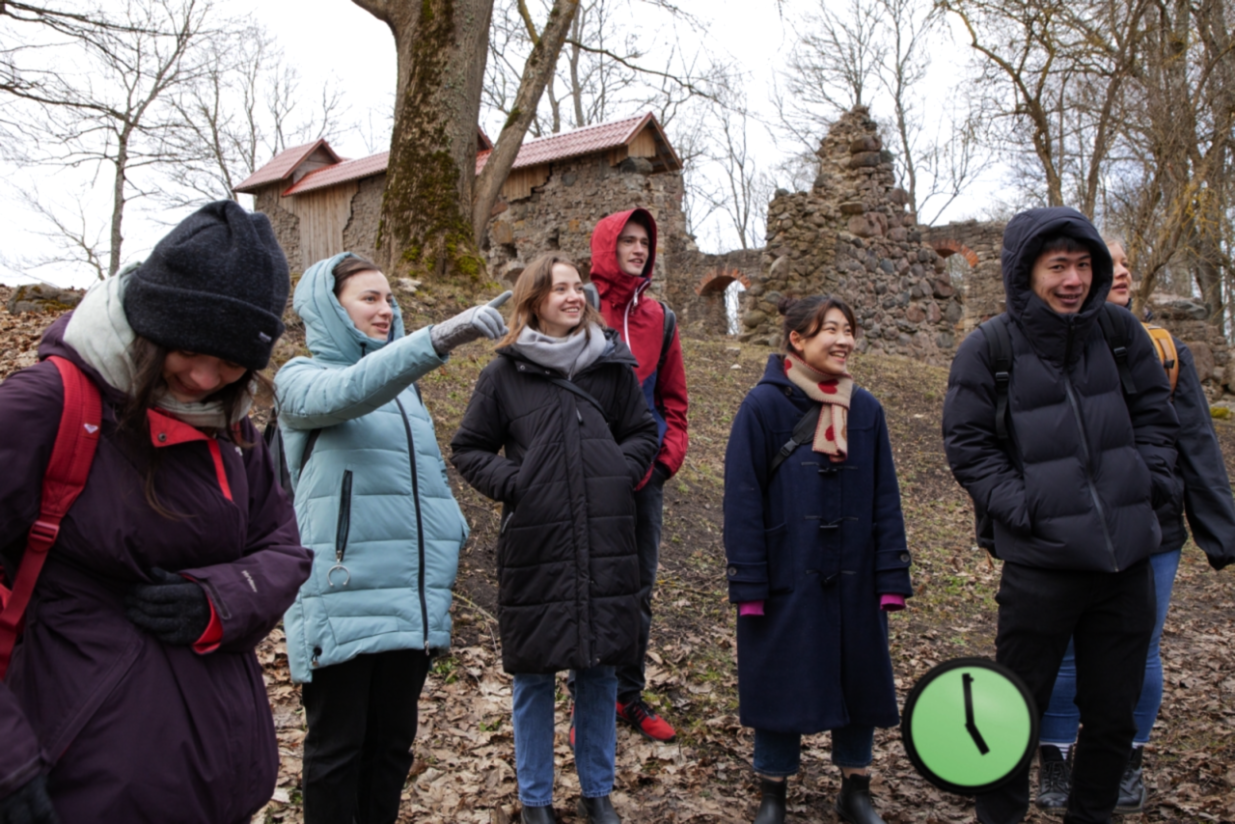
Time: {"hour": 4, "minute": 59}
